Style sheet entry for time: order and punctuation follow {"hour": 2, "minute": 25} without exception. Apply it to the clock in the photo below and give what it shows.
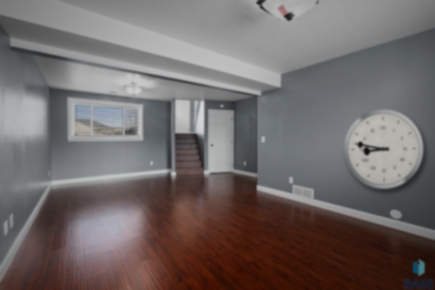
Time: {"hour": 8, "minute": 47}
